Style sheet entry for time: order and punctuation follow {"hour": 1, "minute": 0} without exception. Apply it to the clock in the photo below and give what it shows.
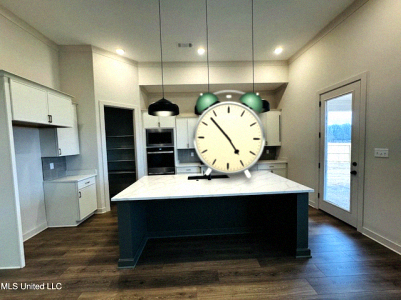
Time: {"hour": 4, "minute": 53}
